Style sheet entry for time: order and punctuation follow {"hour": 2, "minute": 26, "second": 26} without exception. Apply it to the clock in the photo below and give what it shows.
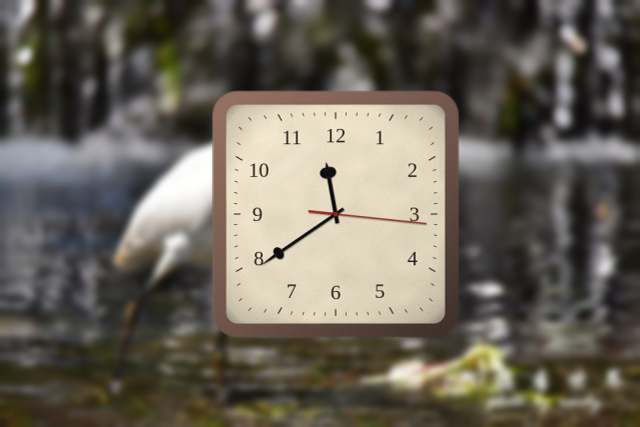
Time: {"hour": 11, "minute": 39, "second": 16}
